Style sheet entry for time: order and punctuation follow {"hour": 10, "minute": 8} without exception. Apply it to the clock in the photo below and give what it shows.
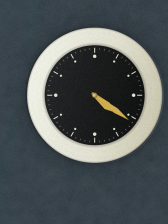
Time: {"hour": 4, "minute": 21}
